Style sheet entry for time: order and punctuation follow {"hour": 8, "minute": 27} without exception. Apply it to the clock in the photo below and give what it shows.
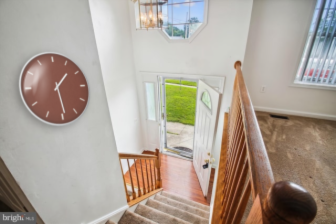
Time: {"hour": 1, "minute": 29}
